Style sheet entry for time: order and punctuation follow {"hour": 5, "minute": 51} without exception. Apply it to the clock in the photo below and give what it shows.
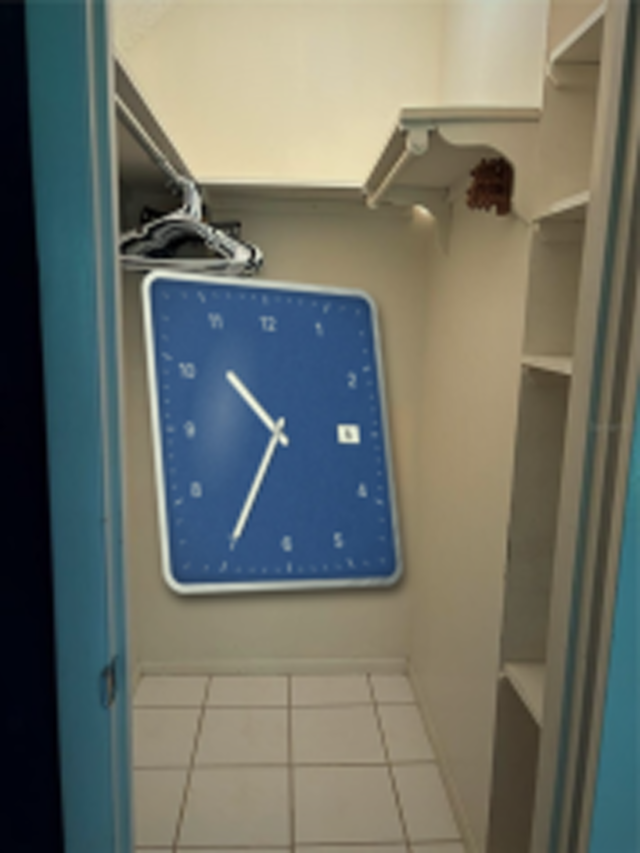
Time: {"hour": 10, "minute": 35}
